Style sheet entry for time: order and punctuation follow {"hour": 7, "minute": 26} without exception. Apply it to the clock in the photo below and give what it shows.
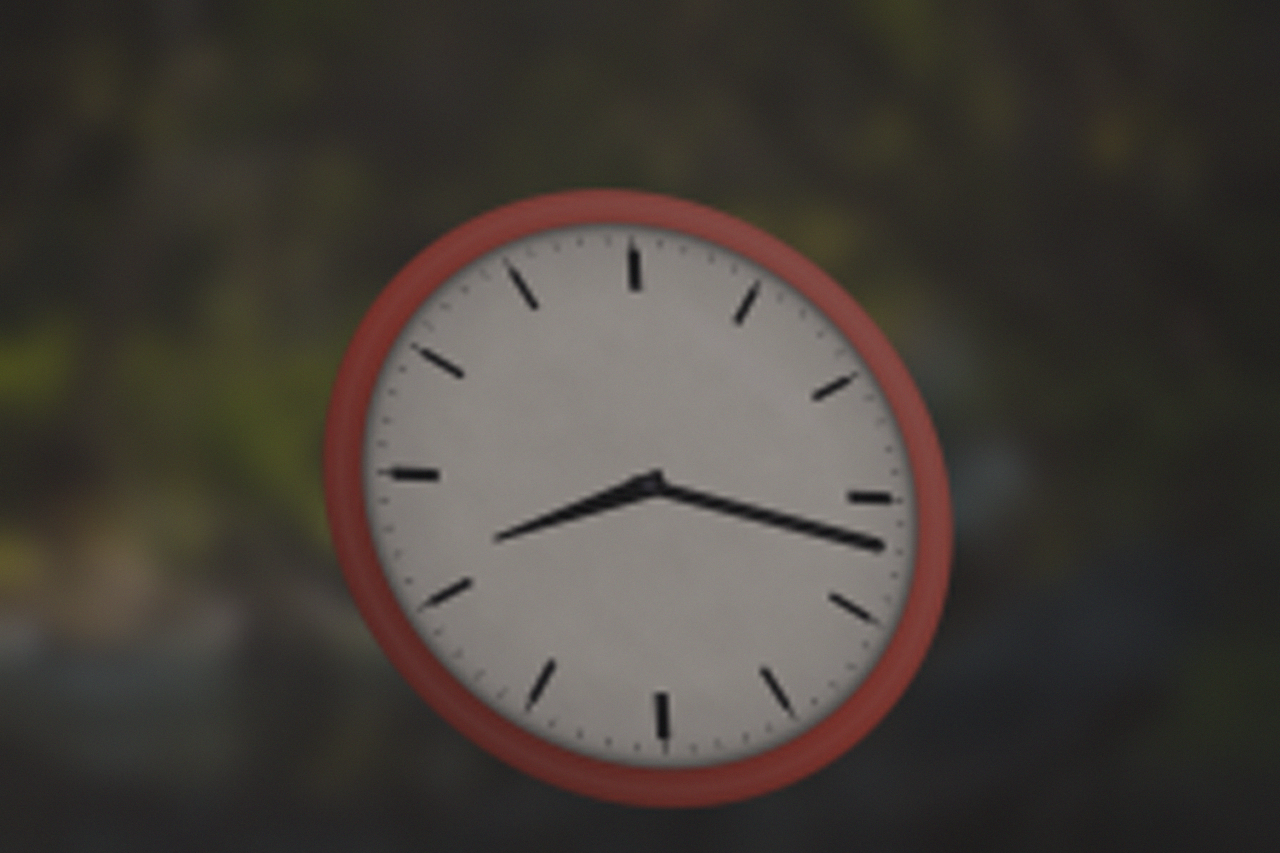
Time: {"hour": 8, "minute": 17}
